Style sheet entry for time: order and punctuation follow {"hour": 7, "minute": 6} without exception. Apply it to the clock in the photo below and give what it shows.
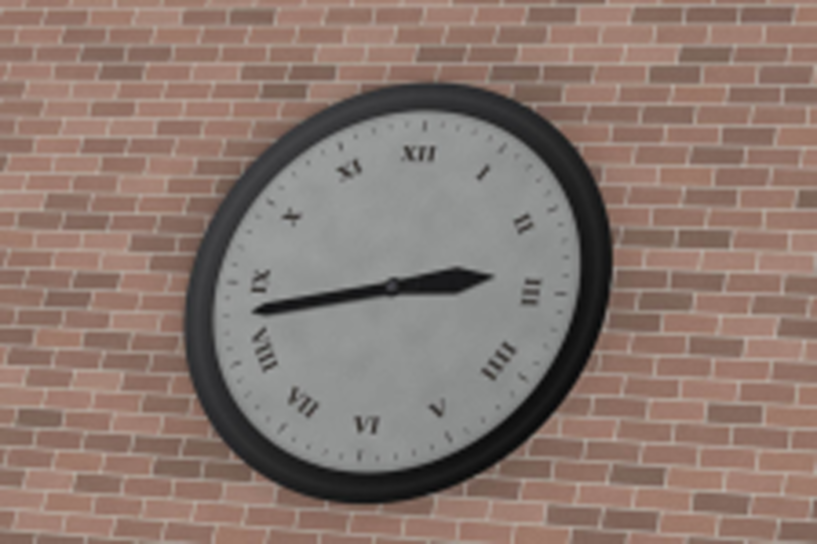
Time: {"hour": 2, "minute": 43}
